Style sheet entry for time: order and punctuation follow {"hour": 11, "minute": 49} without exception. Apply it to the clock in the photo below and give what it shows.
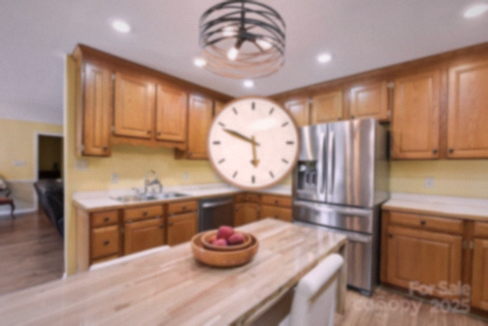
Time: {"hour": 5, "minute": 49}
